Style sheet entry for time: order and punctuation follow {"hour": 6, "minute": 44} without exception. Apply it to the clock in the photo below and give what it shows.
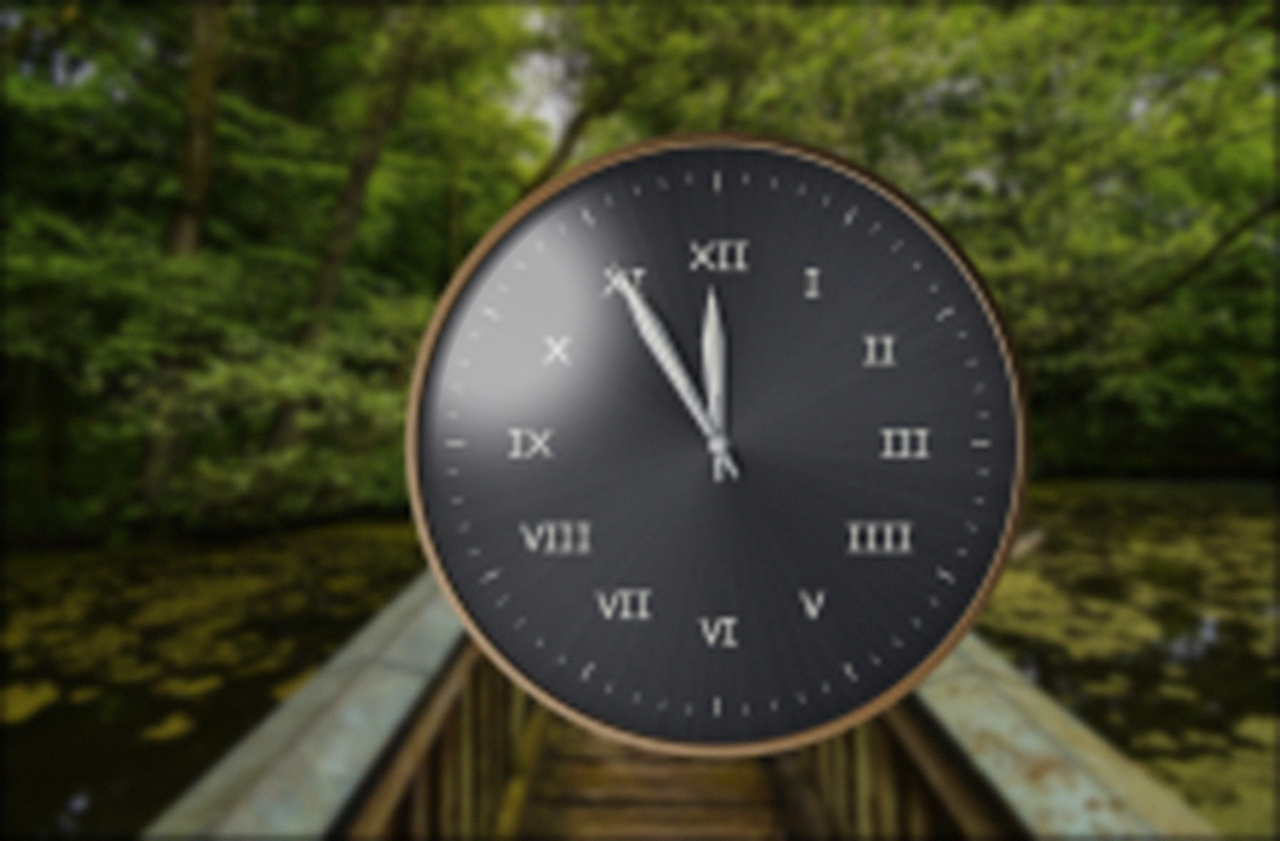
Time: {"hour": 11, "minute": 55}
